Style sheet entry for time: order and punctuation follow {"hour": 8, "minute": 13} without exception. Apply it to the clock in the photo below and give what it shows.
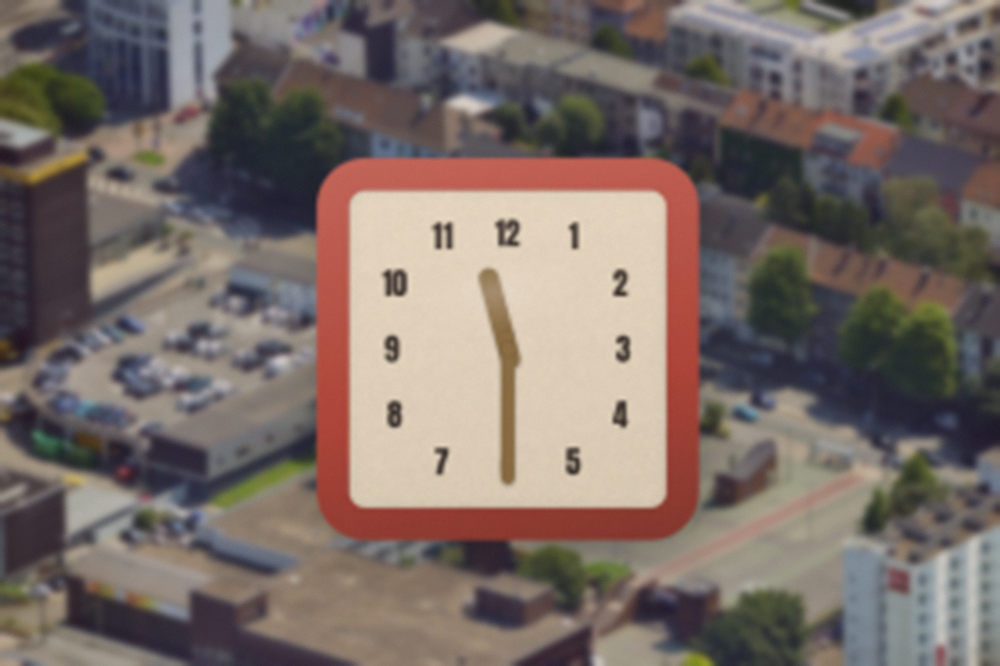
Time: {"hour": 11, "minute": 30}
